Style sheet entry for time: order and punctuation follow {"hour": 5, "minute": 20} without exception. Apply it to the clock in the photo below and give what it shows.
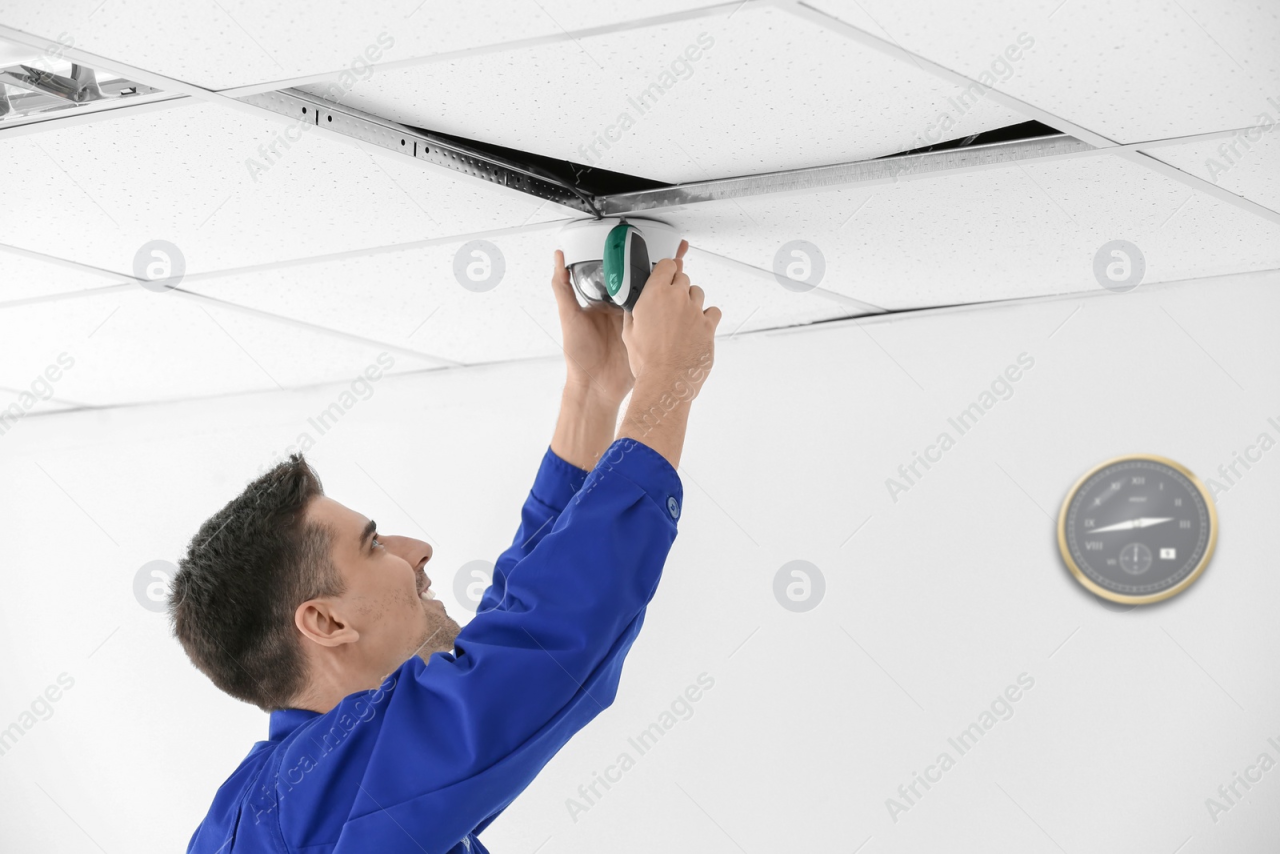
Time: {"hour": 2, "minute": 43}
